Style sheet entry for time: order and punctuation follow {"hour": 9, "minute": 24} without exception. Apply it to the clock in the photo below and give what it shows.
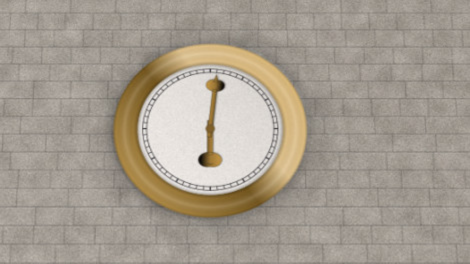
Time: {"hour": 6, "minute": 1}
